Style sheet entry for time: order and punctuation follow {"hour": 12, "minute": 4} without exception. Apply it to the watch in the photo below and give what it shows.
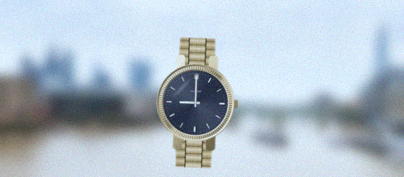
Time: {"hour": 9, "minute": 0}
